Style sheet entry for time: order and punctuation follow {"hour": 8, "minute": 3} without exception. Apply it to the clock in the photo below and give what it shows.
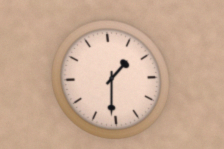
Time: {"hour": 1, "minute": 31}
